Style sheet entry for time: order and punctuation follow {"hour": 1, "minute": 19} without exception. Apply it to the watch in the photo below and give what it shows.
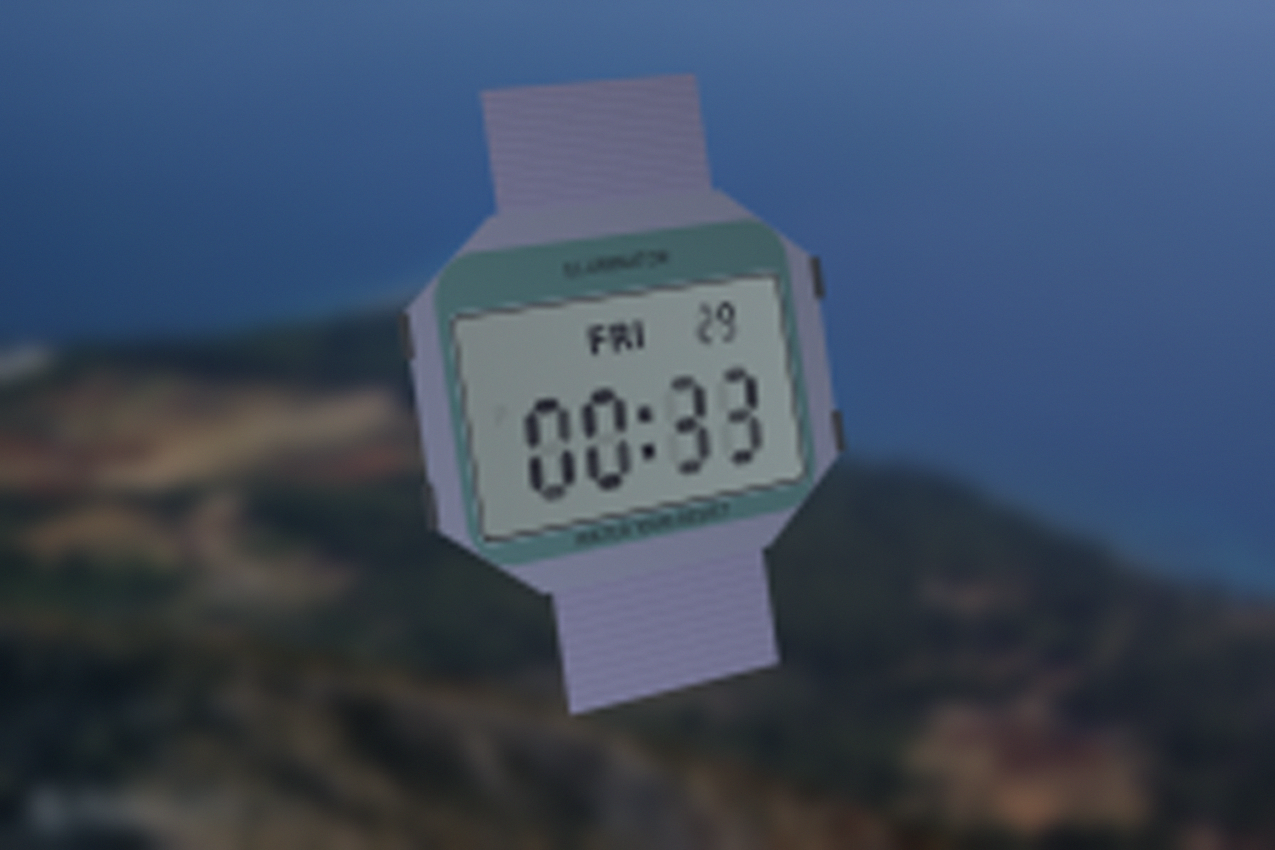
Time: {"hour": 0, "minute": 33}
